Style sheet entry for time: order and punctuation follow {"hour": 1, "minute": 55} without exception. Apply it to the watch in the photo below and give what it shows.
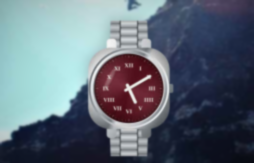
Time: {"hour": 5, "minute": 10}
